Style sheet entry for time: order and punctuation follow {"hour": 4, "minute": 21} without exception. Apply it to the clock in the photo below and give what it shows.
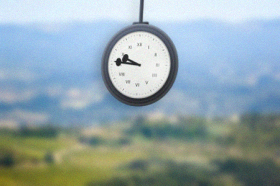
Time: {"hour": 9, "minute": 46}
